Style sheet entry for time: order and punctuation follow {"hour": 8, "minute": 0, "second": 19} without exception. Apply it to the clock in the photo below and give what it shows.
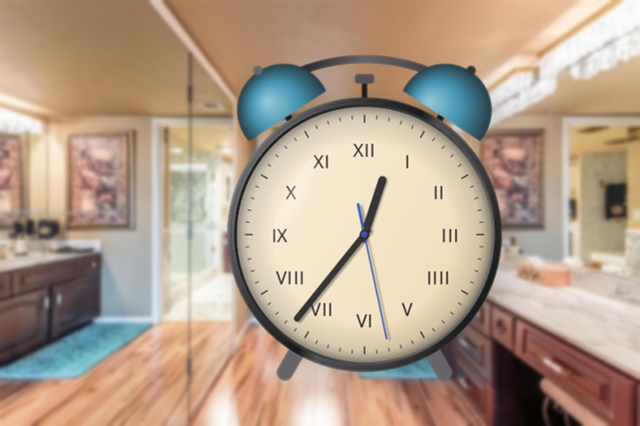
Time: {"hour": 12, "minute": 36, "second": 28}
